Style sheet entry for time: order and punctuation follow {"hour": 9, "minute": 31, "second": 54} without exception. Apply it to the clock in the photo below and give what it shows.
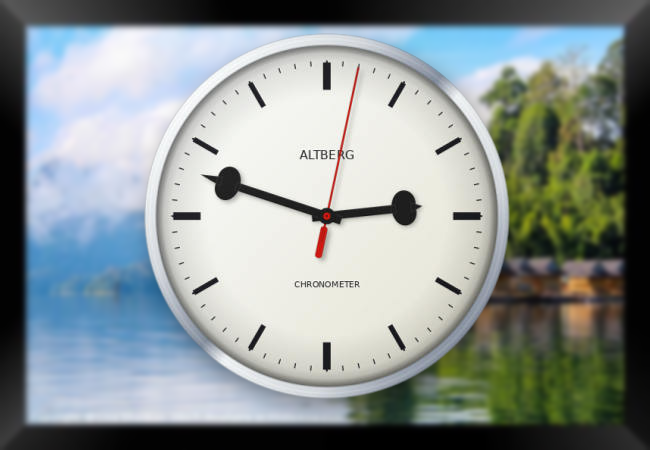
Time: {"hour": 2, "minute": 48, "second": 2}
